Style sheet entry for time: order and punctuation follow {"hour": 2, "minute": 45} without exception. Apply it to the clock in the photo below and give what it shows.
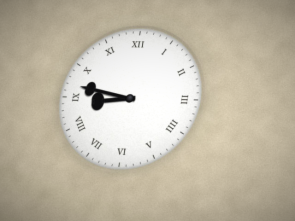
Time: {"hour": 8, "minute": 47}
